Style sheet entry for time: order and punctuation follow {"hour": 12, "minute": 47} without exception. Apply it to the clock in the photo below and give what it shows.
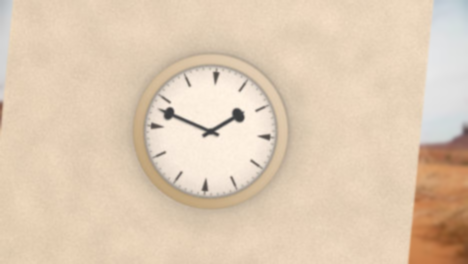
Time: {"hour": 1, "minute": 48}
